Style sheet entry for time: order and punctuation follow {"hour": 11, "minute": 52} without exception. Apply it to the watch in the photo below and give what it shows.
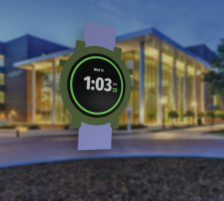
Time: {"hour": 1, "minute": 3}
